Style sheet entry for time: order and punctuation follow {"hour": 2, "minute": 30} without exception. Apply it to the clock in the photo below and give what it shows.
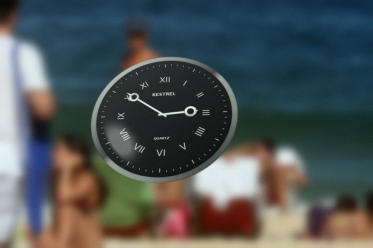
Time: {"hour": 2, "minute": 51}
